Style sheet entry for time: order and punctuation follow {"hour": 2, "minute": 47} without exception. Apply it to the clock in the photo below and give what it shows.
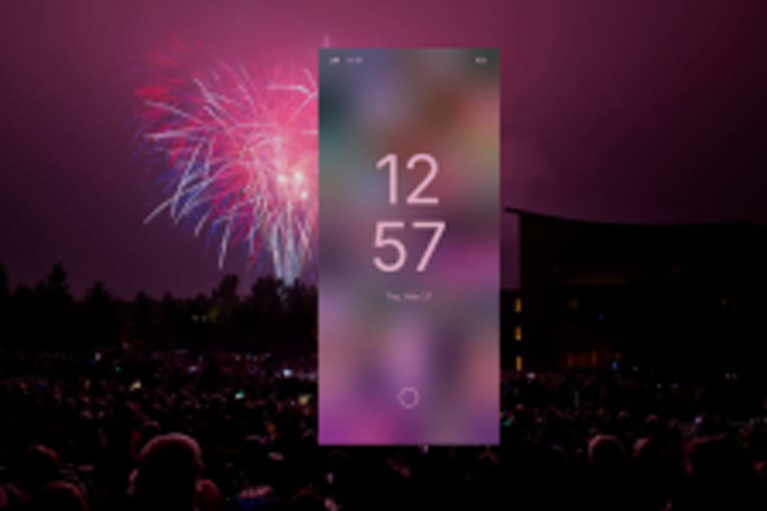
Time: {"hour": 12, "minute": 57}
